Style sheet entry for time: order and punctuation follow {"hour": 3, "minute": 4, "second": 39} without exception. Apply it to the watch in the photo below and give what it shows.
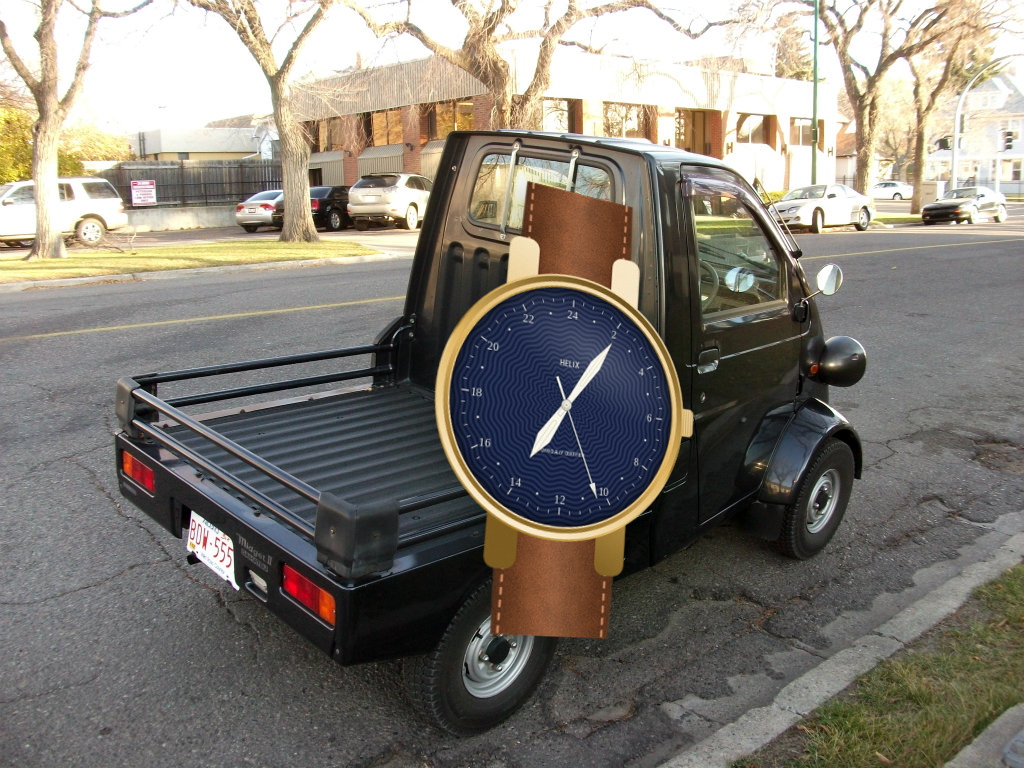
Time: {"hour": 14, "minute": 5, "second": 26}
